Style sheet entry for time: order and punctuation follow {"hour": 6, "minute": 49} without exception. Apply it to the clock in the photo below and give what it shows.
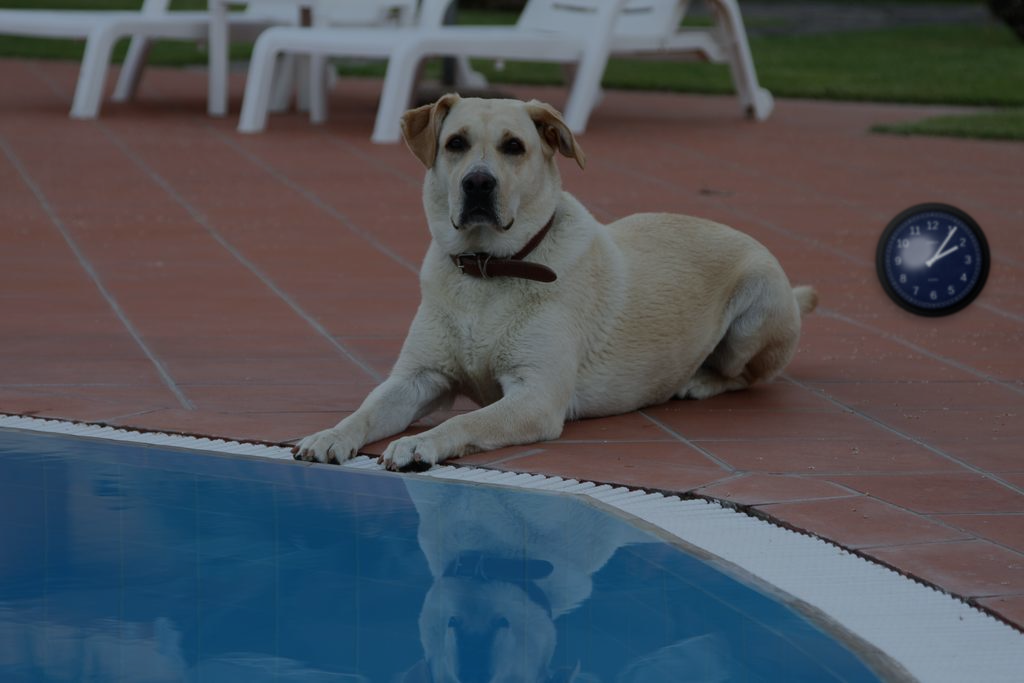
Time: {"hour": 2, "minute": 6}
